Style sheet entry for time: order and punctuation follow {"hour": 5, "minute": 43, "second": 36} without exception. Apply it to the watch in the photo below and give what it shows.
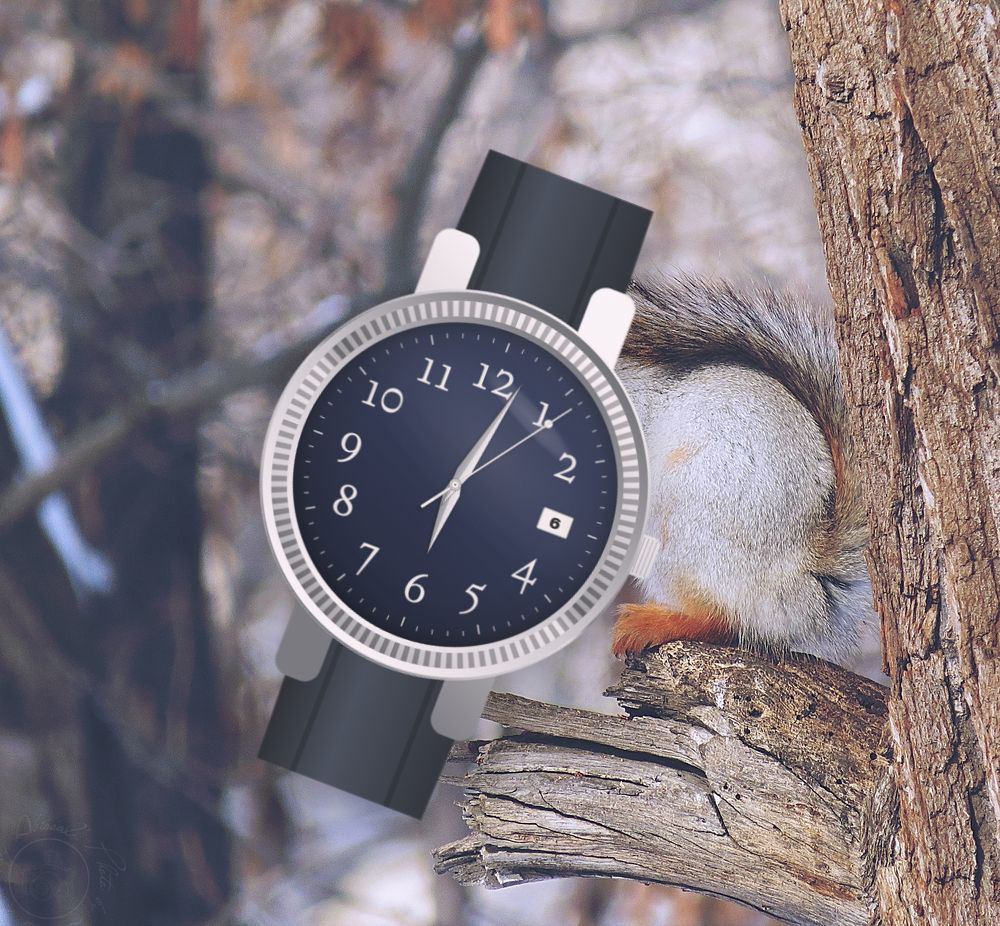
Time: {"hour": 6, "minute": 2, "second": 6}
